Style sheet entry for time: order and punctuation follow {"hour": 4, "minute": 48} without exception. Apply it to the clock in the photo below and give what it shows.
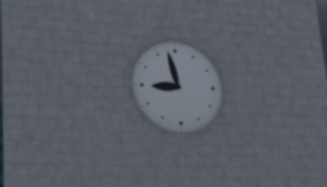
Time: {"hour": 8, "minute": 58}
